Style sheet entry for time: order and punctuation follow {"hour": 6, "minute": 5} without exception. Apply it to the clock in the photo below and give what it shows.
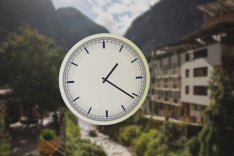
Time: {"hour": 1, "minute": 21}
